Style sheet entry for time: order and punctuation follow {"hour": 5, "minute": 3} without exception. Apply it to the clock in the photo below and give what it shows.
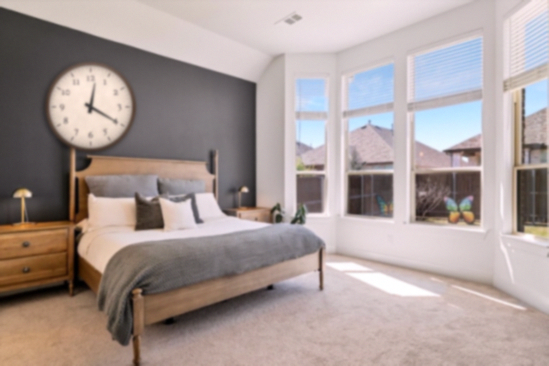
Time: {"hour": 12, "minute": 20}
